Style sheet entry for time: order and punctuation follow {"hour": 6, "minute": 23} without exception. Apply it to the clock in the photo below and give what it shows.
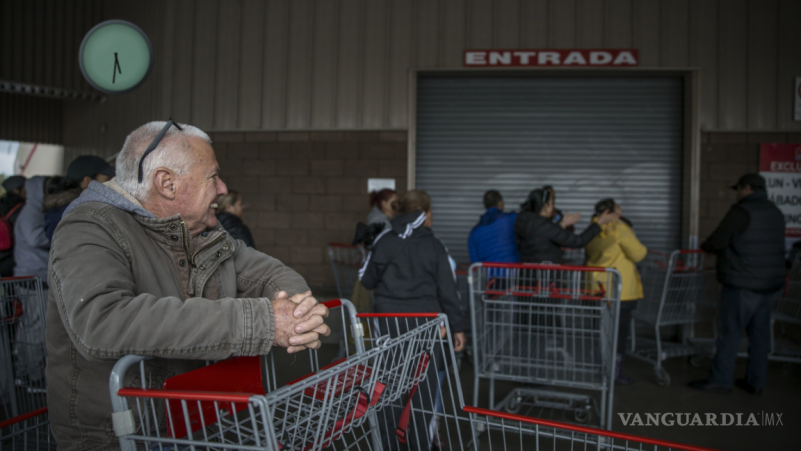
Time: {"hour": 5, "minute": 31}
